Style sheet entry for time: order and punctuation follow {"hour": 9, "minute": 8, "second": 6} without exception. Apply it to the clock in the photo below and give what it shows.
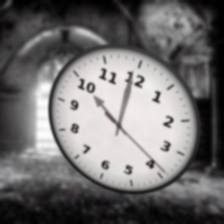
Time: {"hour": 9, "minute": 59, "second": 19}
